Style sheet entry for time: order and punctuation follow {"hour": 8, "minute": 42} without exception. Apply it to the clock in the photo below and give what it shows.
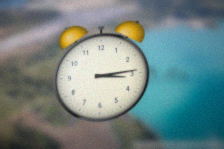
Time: {"hour": 3, "minute": 14}
